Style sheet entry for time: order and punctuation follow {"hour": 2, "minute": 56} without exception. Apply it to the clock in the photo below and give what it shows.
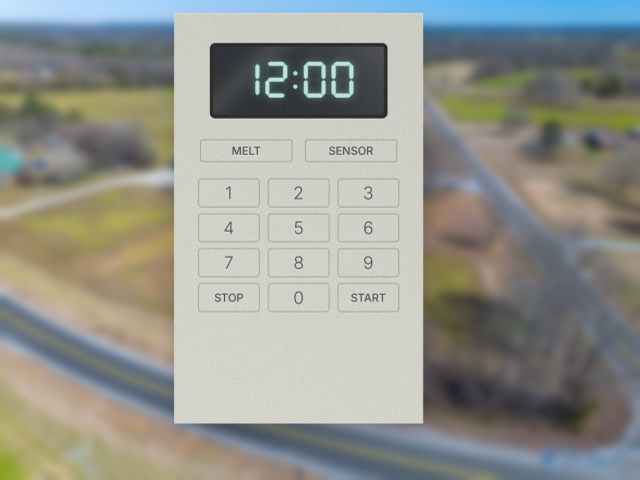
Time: {"hour": 12, "minute": 0}
